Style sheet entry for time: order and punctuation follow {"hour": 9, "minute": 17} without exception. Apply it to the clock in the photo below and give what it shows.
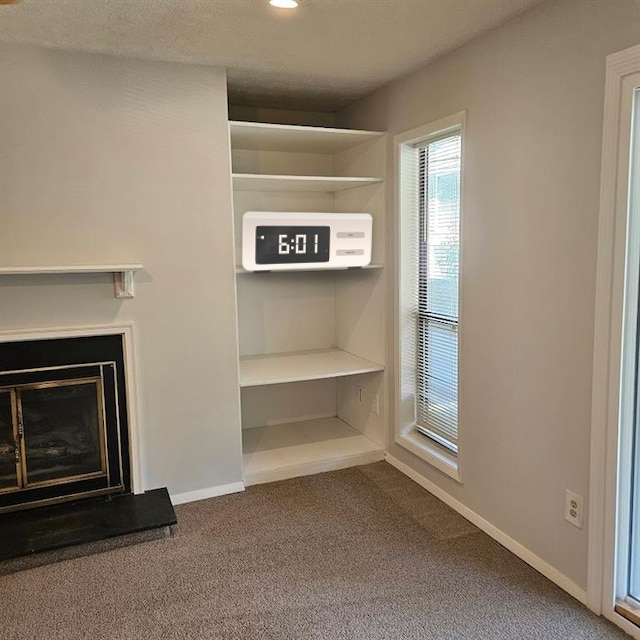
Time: {"hour": 6, "minute": 1}
